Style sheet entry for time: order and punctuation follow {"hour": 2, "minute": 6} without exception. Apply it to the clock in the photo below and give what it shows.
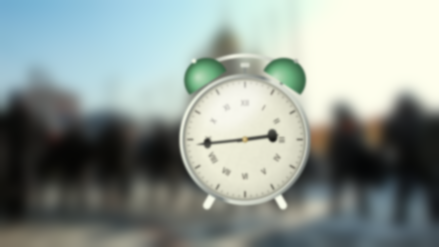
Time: {"hour": 2, "minute": 44}
